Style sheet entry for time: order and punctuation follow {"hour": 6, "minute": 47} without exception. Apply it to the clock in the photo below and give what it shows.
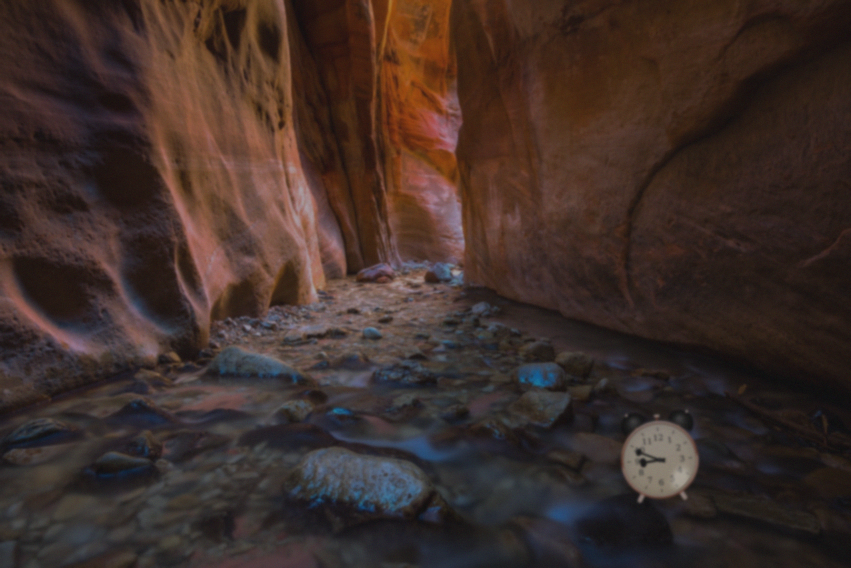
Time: {"hour": 8, "minute": 49}
